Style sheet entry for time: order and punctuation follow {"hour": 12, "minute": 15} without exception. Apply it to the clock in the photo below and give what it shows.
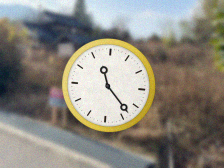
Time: {"hour": 11, "minute": 23}
